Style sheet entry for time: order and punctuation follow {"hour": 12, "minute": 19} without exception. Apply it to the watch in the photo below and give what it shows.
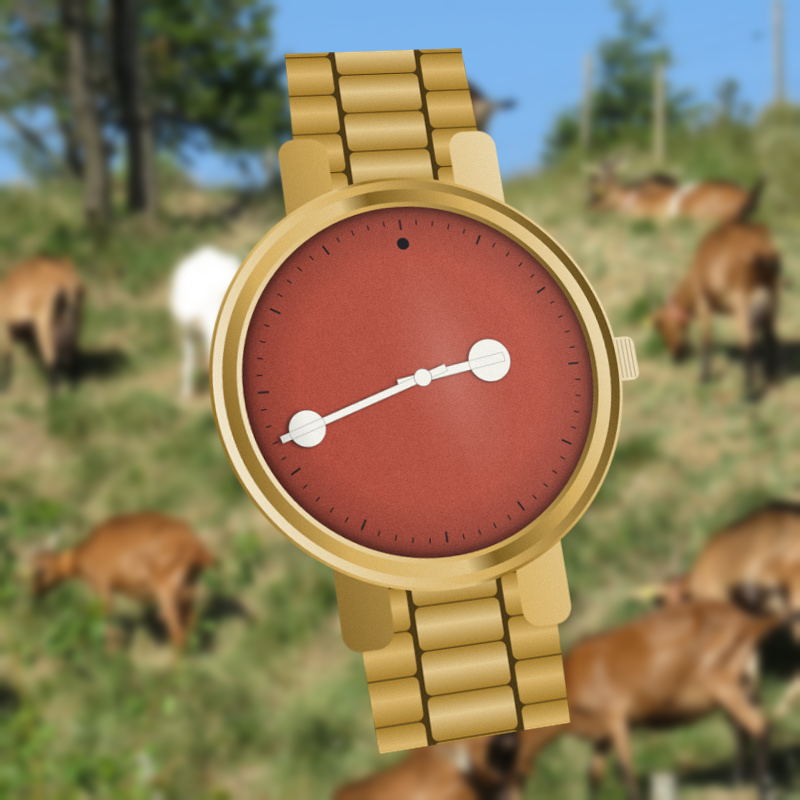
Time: {"hour": 2, "minute": 42}
